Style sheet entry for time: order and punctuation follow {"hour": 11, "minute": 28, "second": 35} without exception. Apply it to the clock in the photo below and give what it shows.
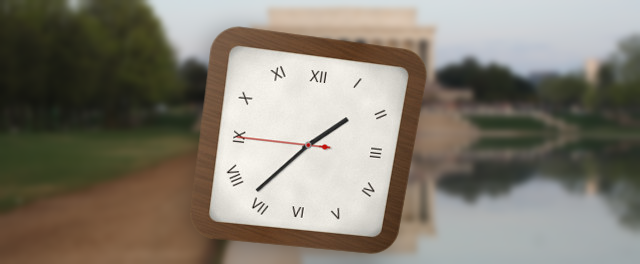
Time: {"hour": 1, "minute": 36, "second": 45}
